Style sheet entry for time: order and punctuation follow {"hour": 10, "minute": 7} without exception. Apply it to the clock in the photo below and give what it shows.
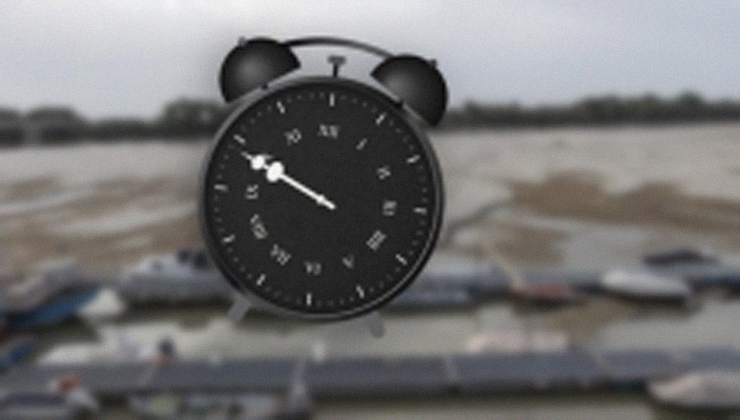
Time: {"hour": 9, "minute": 49}
